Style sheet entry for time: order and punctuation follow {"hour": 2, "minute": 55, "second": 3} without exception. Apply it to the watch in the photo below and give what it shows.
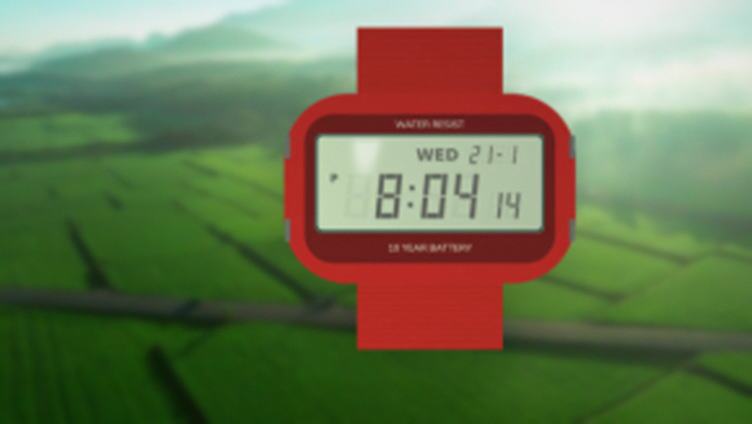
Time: {"hour": 8, "minute": 4, "second": 14}
